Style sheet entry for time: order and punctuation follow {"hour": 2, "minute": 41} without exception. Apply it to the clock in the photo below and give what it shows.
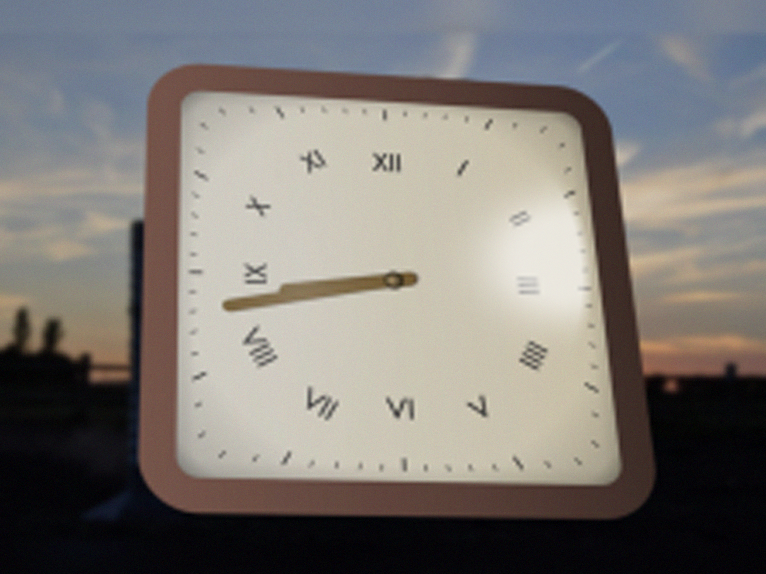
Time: {"hour": 8, "minute": 43}
